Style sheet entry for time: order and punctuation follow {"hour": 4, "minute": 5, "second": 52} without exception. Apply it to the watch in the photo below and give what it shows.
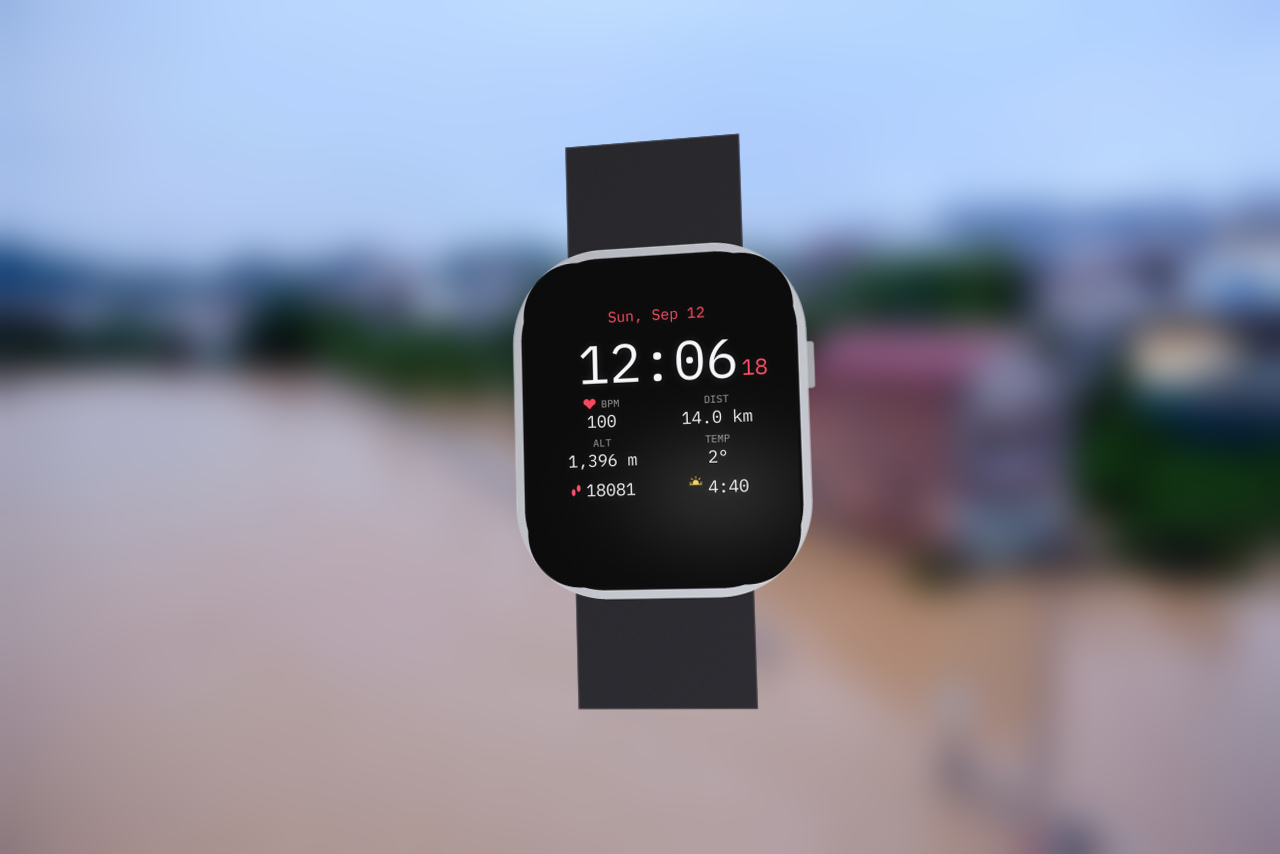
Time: {"hour": 12, "minute": 6, "second": 18}
